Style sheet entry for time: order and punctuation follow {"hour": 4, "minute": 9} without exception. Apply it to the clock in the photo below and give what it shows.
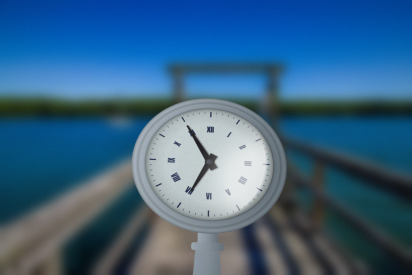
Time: {"hour": 6, "minute": 55}
